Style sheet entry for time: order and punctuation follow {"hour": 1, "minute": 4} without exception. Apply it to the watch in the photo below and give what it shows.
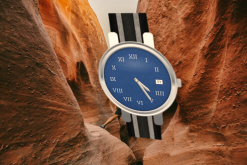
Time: {"hour": 4, "minute": 25}
